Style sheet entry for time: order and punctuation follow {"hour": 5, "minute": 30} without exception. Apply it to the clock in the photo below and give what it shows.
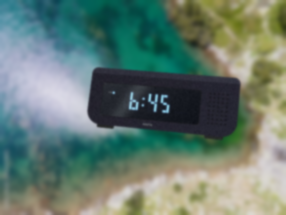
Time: {"hour": 6, "minute": 45}
